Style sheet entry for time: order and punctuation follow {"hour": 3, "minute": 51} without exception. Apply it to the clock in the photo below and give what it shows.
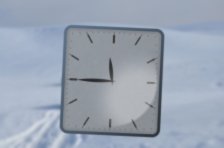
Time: {"hour": 11, "minute": 45}
